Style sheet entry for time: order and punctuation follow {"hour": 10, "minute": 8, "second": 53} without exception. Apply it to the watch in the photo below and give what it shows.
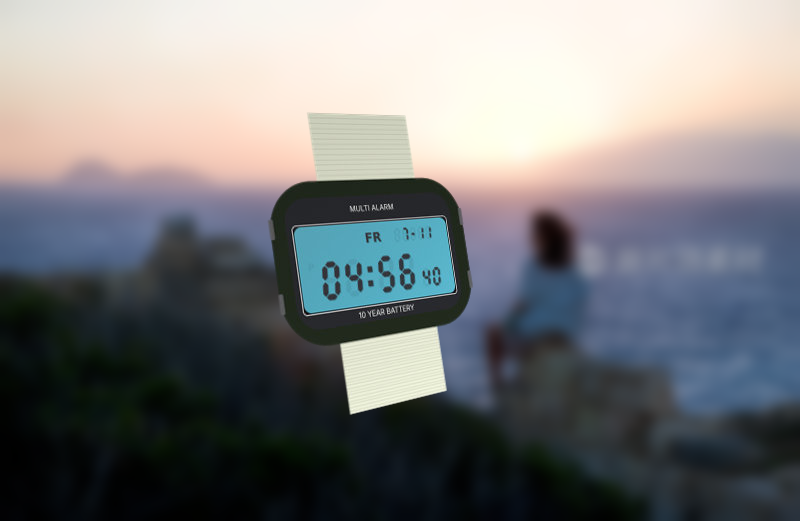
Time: {"hour": 4, "minute": 56, "second": 40}
